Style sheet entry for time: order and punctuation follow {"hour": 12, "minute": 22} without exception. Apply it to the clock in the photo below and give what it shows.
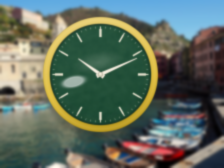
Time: {"hour": 10, "minute": 11}
